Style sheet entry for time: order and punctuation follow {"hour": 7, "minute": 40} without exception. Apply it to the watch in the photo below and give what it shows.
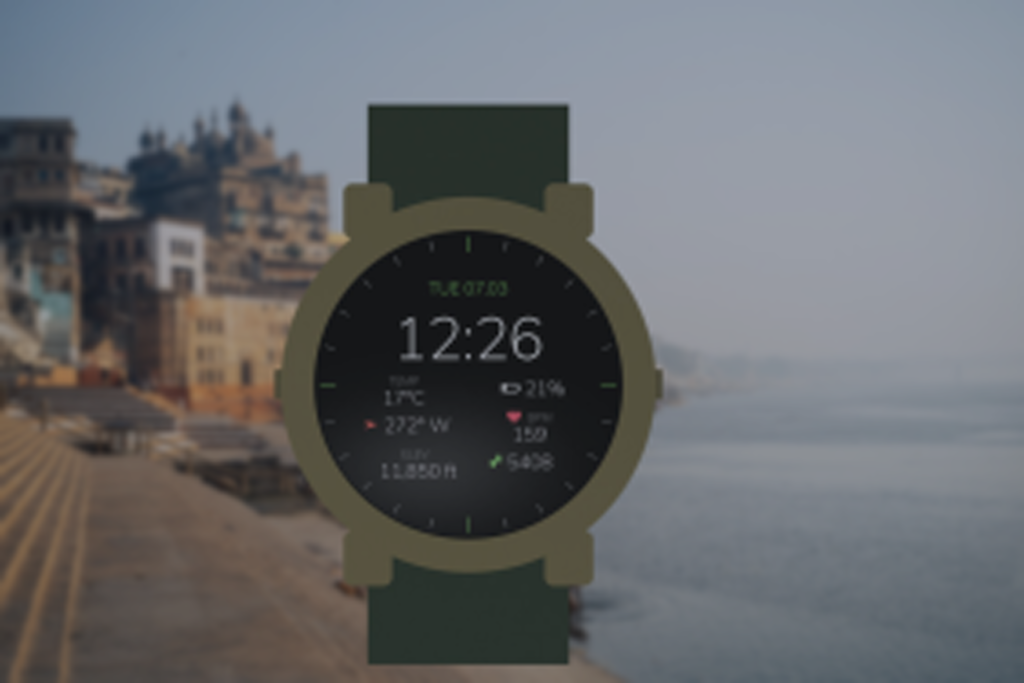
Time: {"hour": 12, "minute": 26}
